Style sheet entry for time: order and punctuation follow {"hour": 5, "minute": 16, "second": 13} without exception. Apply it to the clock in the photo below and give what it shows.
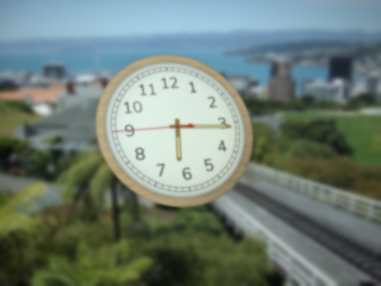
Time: {"hour": 6, "minute": 15, "second": 45}
